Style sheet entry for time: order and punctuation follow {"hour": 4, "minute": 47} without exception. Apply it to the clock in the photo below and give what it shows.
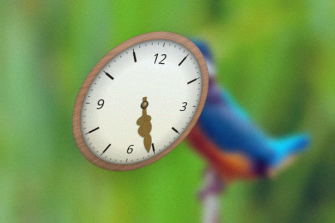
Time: {"hour": 5, "minute": 26}
